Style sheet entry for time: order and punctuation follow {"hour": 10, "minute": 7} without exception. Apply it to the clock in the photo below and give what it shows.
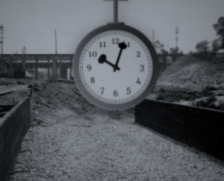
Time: {"hour": 10, "minute": 3}
